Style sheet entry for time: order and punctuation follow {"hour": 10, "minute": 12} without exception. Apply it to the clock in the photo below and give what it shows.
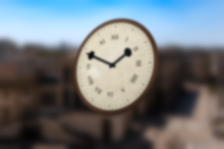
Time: {"hour": 1, "minute": 49}
